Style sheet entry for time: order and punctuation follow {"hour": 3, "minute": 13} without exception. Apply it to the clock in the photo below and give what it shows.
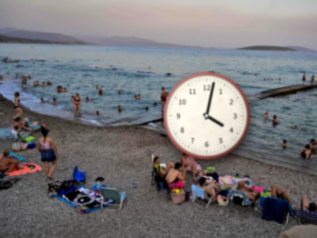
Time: {"hour": 4, "minute": 2}
